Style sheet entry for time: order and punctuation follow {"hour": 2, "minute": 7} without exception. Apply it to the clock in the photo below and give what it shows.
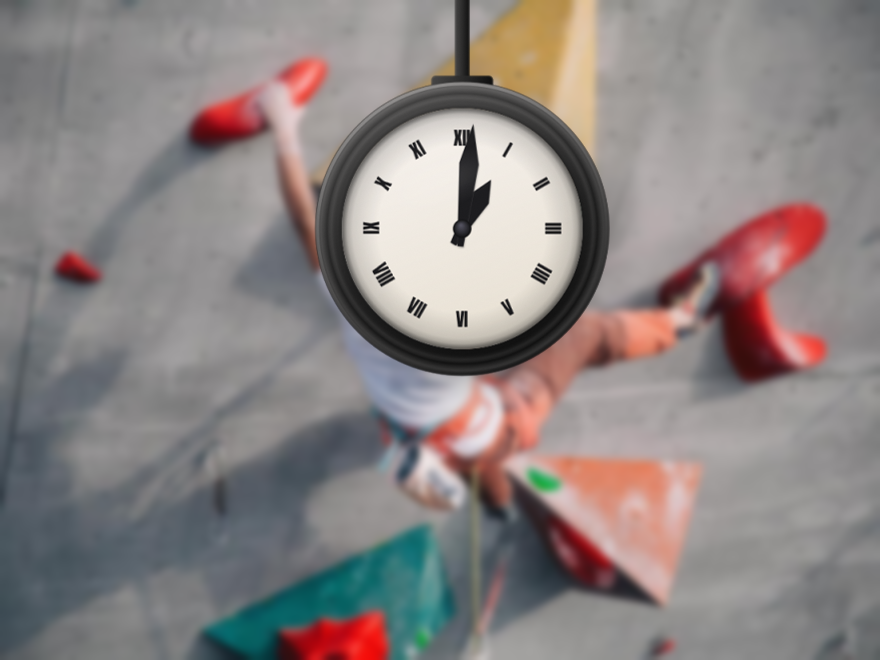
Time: {"hour": 1, "minute": 1}
